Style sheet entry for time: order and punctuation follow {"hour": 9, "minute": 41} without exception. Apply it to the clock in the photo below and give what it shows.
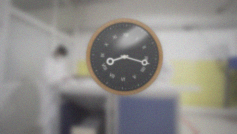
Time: {"hour": 8, "minute": 17}
